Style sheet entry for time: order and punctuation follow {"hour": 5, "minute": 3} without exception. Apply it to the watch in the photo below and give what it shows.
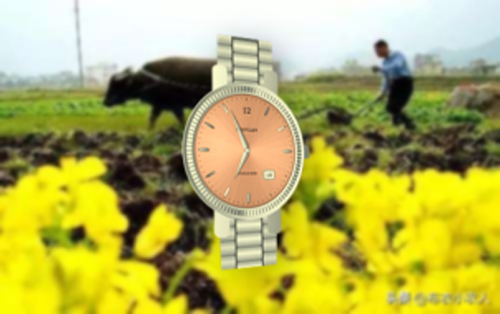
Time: {"hour": 6, "minute": 56}
